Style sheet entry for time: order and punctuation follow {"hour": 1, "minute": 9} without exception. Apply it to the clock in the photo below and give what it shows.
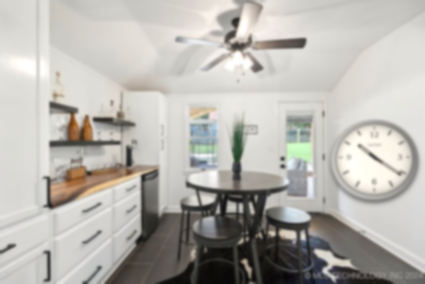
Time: {"hour": 10, "minute": 21}
